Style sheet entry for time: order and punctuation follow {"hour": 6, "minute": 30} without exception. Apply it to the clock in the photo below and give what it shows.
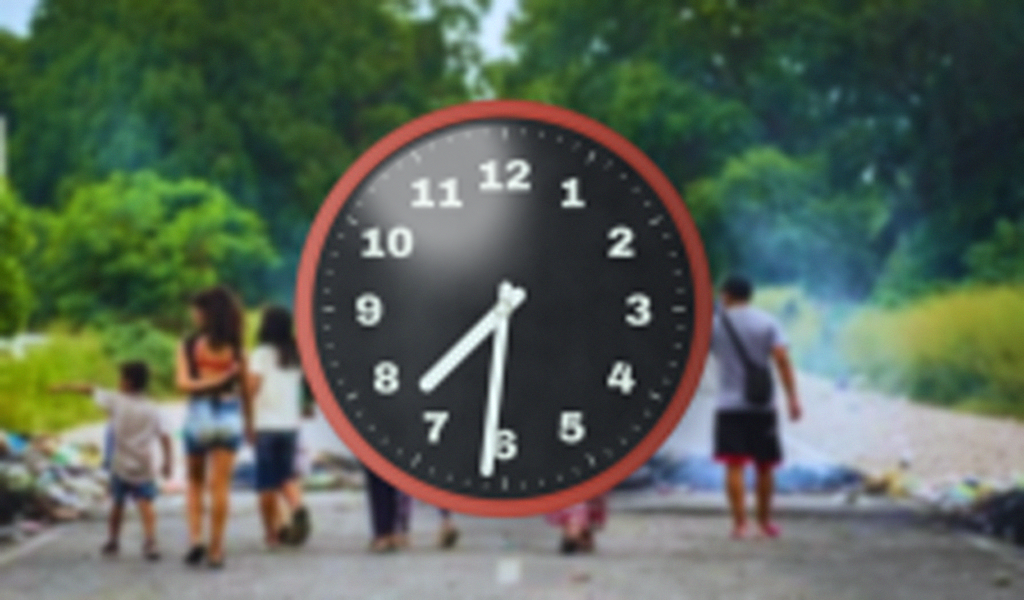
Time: {"hour": 7, "minute": 31}
